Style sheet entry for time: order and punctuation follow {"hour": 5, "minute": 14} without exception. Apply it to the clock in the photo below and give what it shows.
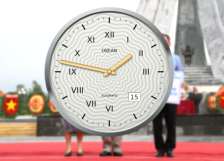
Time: {"hour": 1, "minute": 47}
